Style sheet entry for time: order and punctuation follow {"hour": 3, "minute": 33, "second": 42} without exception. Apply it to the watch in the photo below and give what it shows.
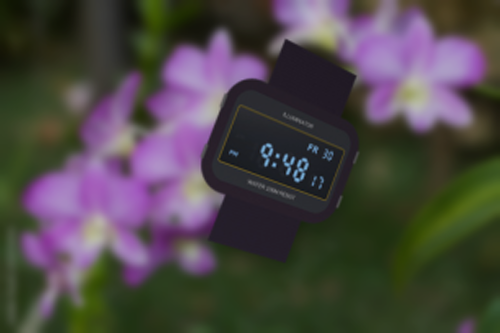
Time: {"hour": 9, "minute": 48, "second": 17}
